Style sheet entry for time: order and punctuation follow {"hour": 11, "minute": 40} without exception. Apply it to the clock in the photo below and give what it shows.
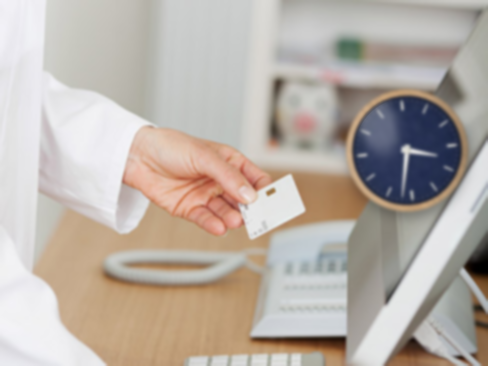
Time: {"hour": 3, "minute": 32}
